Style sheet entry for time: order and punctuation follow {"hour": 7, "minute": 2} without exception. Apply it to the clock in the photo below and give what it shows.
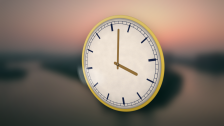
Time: {"hour": 4, "minute": 2}
